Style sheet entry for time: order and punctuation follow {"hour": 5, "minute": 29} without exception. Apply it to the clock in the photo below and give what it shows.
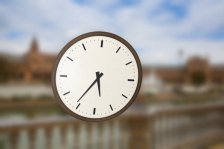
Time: {"hour": 5, "minute": 36}
